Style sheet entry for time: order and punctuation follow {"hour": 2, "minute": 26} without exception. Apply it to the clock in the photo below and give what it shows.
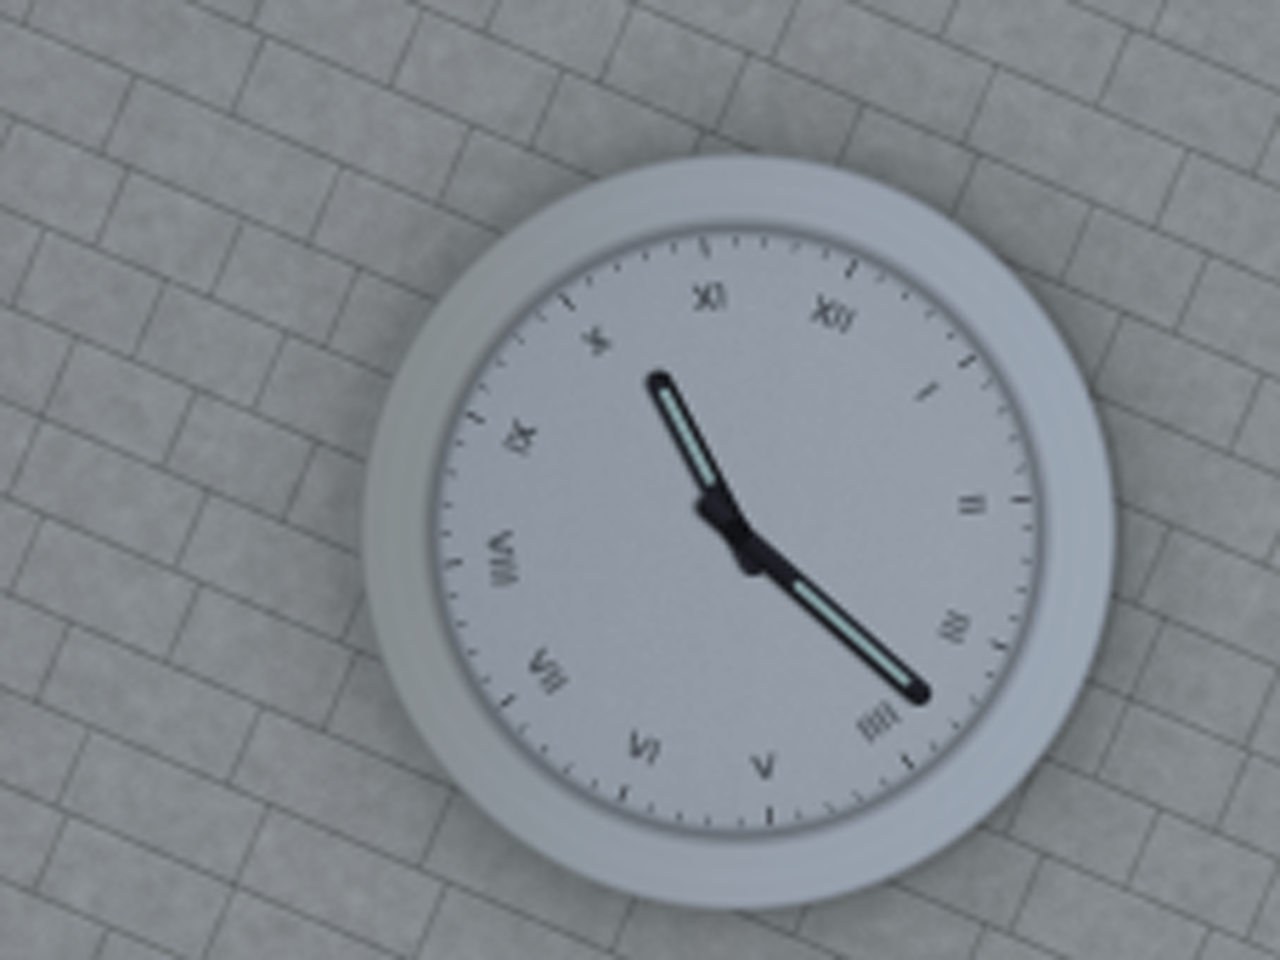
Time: {"hour": 10, "minute": 18}
